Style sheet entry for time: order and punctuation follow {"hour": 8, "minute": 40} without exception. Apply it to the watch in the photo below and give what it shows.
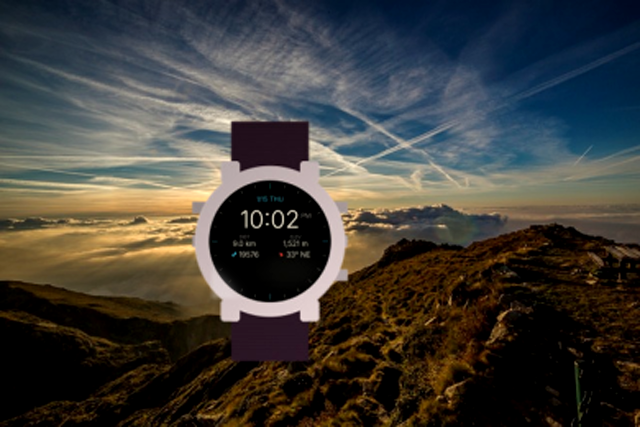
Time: {"hour": 10, "minute": 2}
